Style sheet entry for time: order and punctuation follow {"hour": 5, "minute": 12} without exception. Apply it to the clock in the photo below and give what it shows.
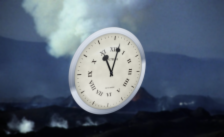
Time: {"hour": 11, "minute": 2}
